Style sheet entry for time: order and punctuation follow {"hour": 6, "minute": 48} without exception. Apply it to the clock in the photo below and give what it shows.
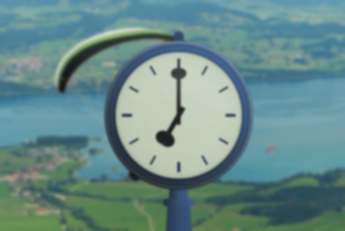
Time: {"hour": 7, "minute": 0}
